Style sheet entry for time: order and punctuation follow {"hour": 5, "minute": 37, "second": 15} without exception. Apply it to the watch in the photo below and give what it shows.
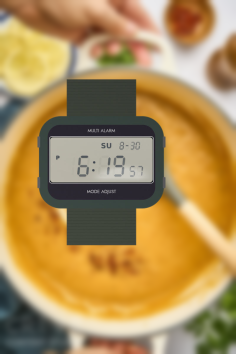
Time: {"hour": 6, "minute": 19, "second": 57}
